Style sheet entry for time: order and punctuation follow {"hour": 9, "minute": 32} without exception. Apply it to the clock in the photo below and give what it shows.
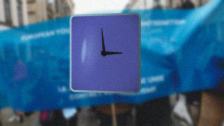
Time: {"hour": 2, "minute": 59}
